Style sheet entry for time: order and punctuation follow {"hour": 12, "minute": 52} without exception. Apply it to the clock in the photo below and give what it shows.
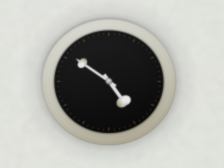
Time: {"hour": 4, "minute": 51}
